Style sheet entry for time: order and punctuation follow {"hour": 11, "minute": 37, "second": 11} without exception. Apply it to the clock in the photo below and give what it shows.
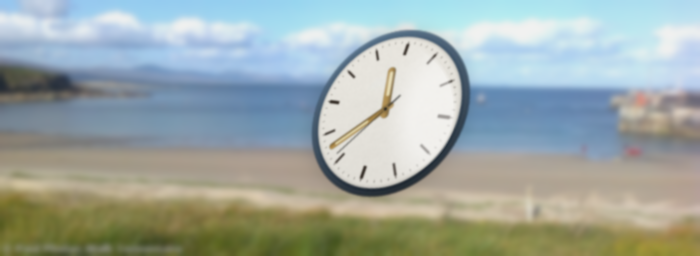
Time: {"hour": 11, "minute": 37, "second": 36}
